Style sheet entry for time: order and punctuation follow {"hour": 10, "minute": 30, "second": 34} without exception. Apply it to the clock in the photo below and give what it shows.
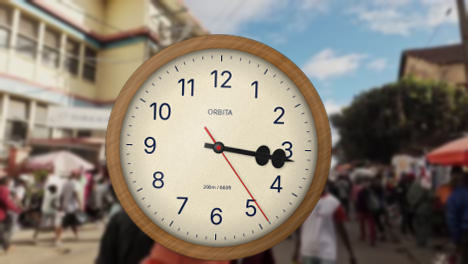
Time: {"hour": 3, "minute": 16, "second": 24}
